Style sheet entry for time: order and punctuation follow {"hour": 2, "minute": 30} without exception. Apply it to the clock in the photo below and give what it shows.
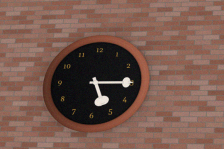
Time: {"hour": 5, "minute": 15}
